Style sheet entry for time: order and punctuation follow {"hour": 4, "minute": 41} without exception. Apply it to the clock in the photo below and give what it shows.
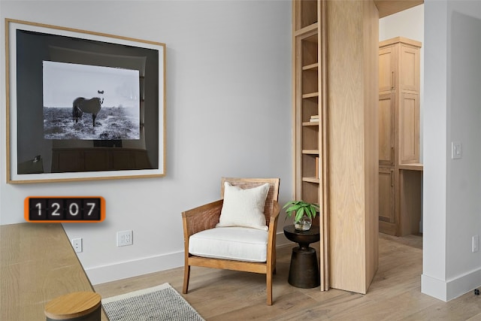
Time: {"hour": 12, "minute": 7}
